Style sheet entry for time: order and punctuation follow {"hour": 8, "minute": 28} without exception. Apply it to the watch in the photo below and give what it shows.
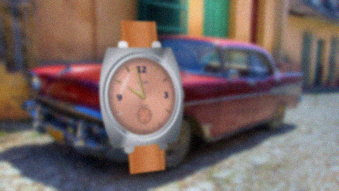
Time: {"hour": 9, "minute": 58}
